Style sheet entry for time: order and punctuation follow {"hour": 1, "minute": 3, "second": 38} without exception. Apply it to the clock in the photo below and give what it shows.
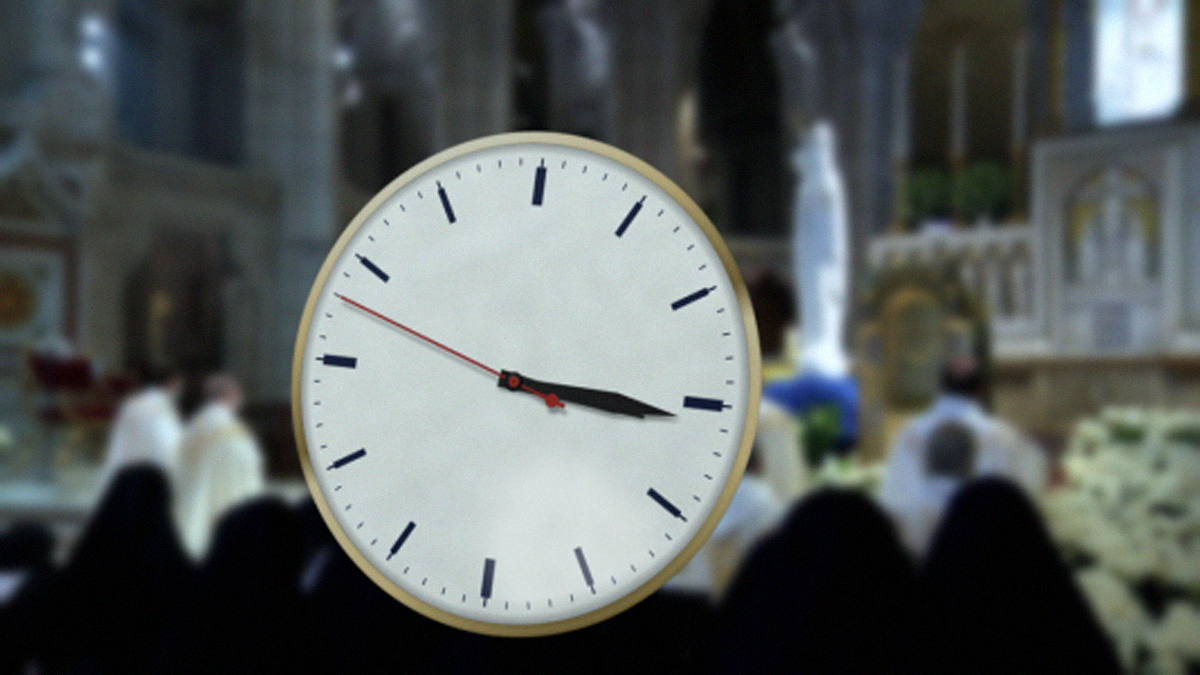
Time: {"hour": 3, "minute": 15, "second": 48}
